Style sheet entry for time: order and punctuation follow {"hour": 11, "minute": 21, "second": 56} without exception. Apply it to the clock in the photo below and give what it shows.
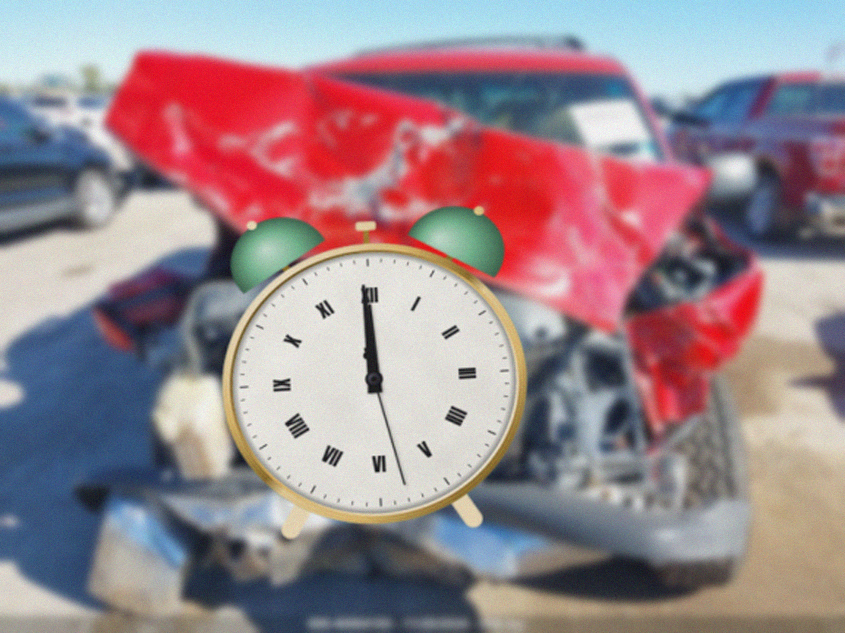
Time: {"hour": 11, "minute": 59, "second": 28}
